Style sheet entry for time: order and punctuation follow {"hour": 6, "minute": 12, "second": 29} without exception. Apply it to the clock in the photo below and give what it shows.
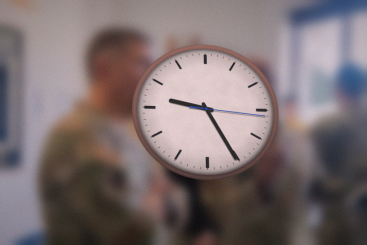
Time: {"hour": 9, "minute": 25, "second": 16}
